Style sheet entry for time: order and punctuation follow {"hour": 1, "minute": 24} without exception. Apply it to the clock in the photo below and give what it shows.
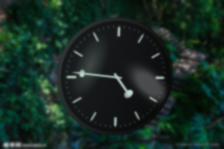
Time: {"hour": 4, "minute": 46}
